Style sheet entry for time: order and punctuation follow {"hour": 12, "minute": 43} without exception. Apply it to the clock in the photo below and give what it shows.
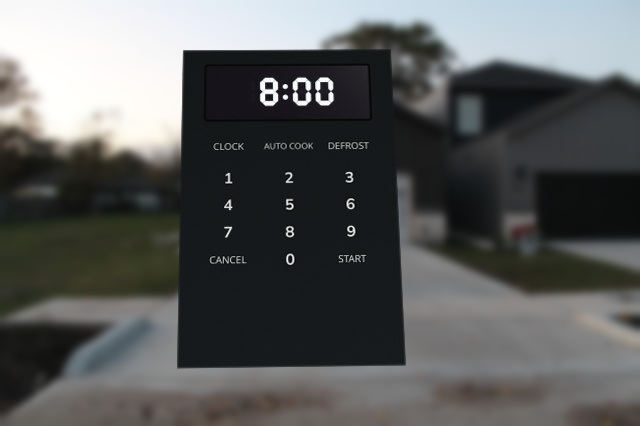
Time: {"hour": 8, "minute": 0}
